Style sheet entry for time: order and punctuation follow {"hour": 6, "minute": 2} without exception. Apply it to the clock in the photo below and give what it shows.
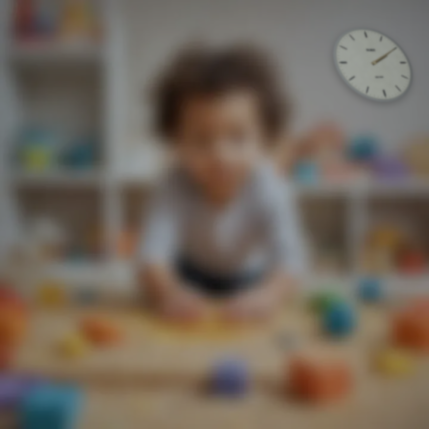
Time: {"hour": 2, "minute": 10}
